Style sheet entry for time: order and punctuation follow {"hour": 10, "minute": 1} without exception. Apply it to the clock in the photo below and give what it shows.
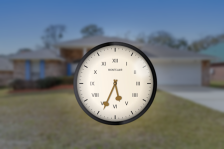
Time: {"hour": 5, "minute": 34}
